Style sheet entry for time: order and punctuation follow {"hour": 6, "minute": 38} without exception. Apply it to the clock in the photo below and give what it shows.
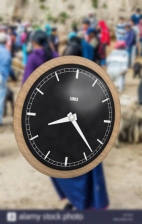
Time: {"hour": 8, "minute": 23}
